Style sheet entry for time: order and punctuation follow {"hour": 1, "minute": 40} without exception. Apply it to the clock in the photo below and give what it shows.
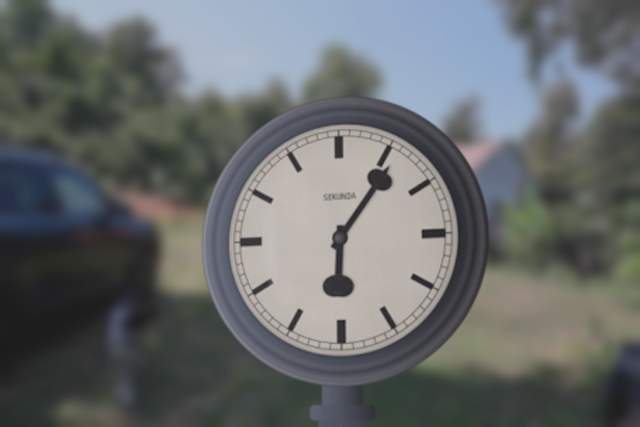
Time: {"hour": 6, "minute": 6}
